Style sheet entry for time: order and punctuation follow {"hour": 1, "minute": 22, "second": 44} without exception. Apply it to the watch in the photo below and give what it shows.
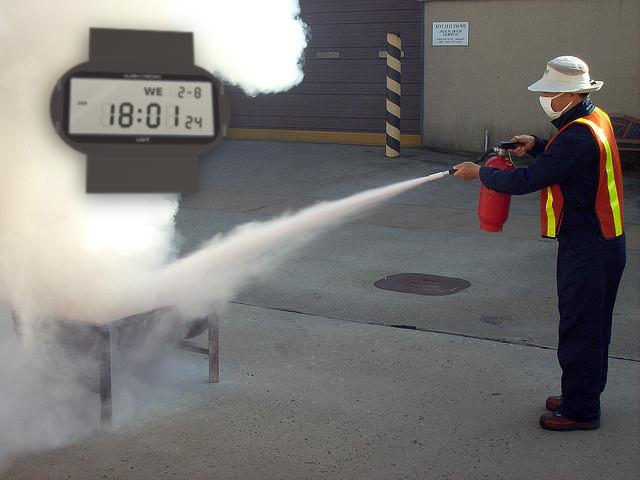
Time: {"hour": 18, "minute": 1, "second": 24}
